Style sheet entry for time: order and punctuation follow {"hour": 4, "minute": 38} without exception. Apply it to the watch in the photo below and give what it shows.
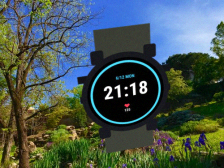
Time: {"hour": 21, "minute": 18}
